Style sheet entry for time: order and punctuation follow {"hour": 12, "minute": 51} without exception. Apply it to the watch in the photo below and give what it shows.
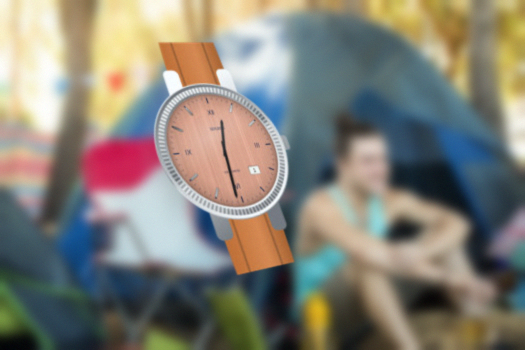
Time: {"hour": 12, "minute": 31}
